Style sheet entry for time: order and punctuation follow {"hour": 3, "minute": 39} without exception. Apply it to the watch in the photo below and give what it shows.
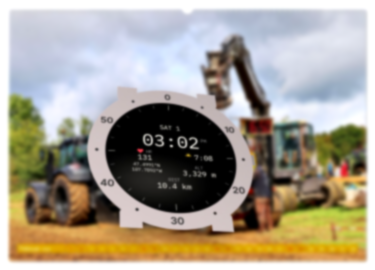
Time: {"hour": 3, "minute": 2}
